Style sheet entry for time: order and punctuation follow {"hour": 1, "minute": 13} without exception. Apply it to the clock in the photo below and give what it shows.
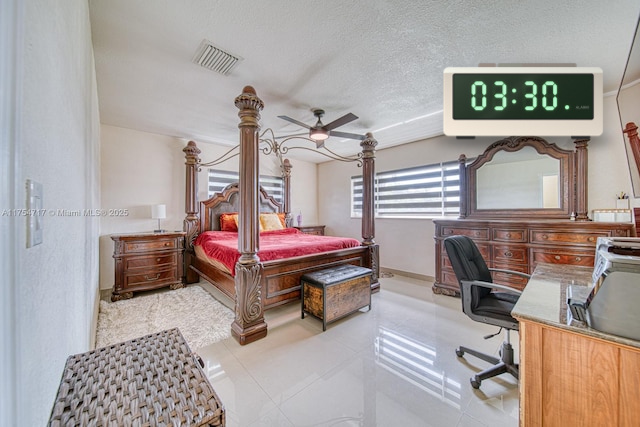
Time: {"hour": 3, "minute": 30}
